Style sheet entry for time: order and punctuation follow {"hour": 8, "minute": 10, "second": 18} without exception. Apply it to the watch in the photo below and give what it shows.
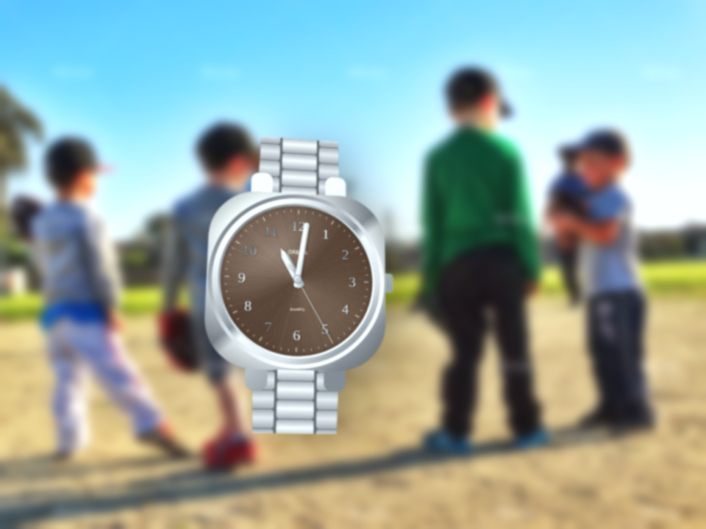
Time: {"hour": 11, "minute": 1, "second": 25}
